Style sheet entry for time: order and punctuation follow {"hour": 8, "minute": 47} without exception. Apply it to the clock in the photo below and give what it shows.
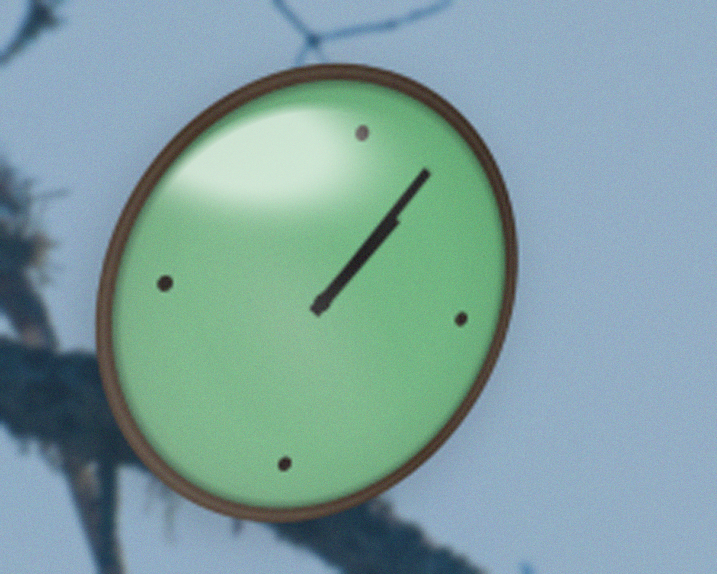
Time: {"hour": 1, "minute": 5}
